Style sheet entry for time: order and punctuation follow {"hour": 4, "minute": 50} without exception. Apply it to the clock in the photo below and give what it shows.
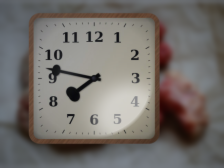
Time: {"hour": 7, "minute": 47}
